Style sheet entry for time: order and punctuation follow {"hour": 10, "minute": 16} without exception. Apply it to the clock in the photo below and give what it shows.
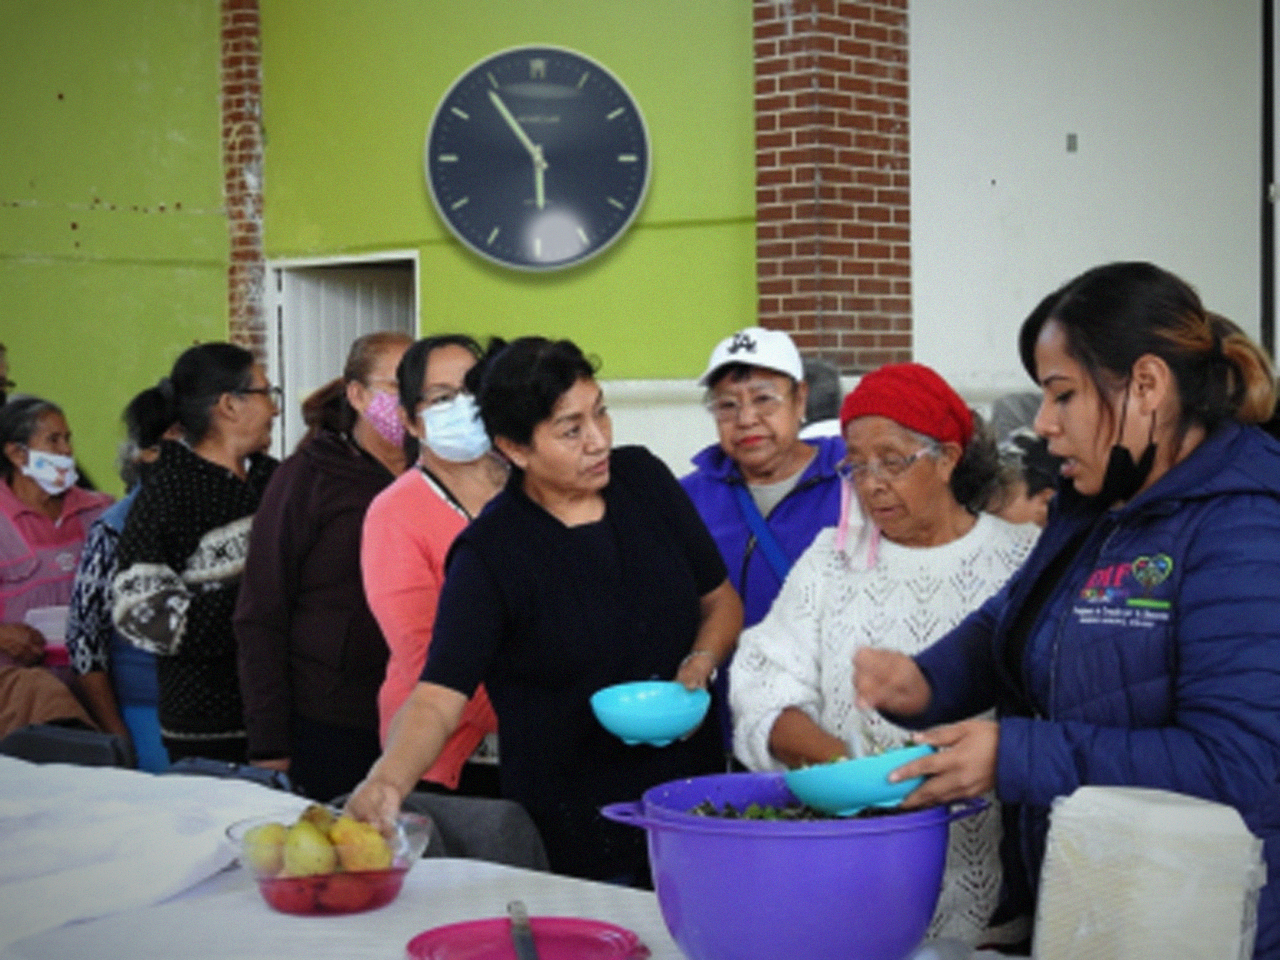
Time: {"hour": 5, "minute": 54}
